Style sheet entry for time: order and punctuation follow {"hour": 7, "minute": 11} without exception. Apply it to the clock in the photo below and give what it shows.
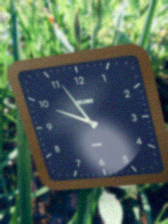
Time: {"hour": 9, "minute": 56}
